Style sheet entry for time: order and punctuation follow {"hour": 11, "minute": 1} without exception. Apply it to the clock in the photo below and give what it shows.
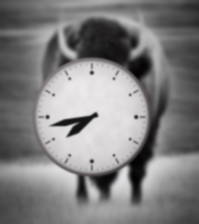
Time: {"hour": 7, "minute": 43}
